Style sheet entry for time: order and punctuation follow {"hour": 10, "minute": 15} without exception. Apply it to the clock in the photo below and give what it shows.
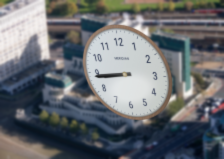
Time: {"hour": 8, "minute": 44}
